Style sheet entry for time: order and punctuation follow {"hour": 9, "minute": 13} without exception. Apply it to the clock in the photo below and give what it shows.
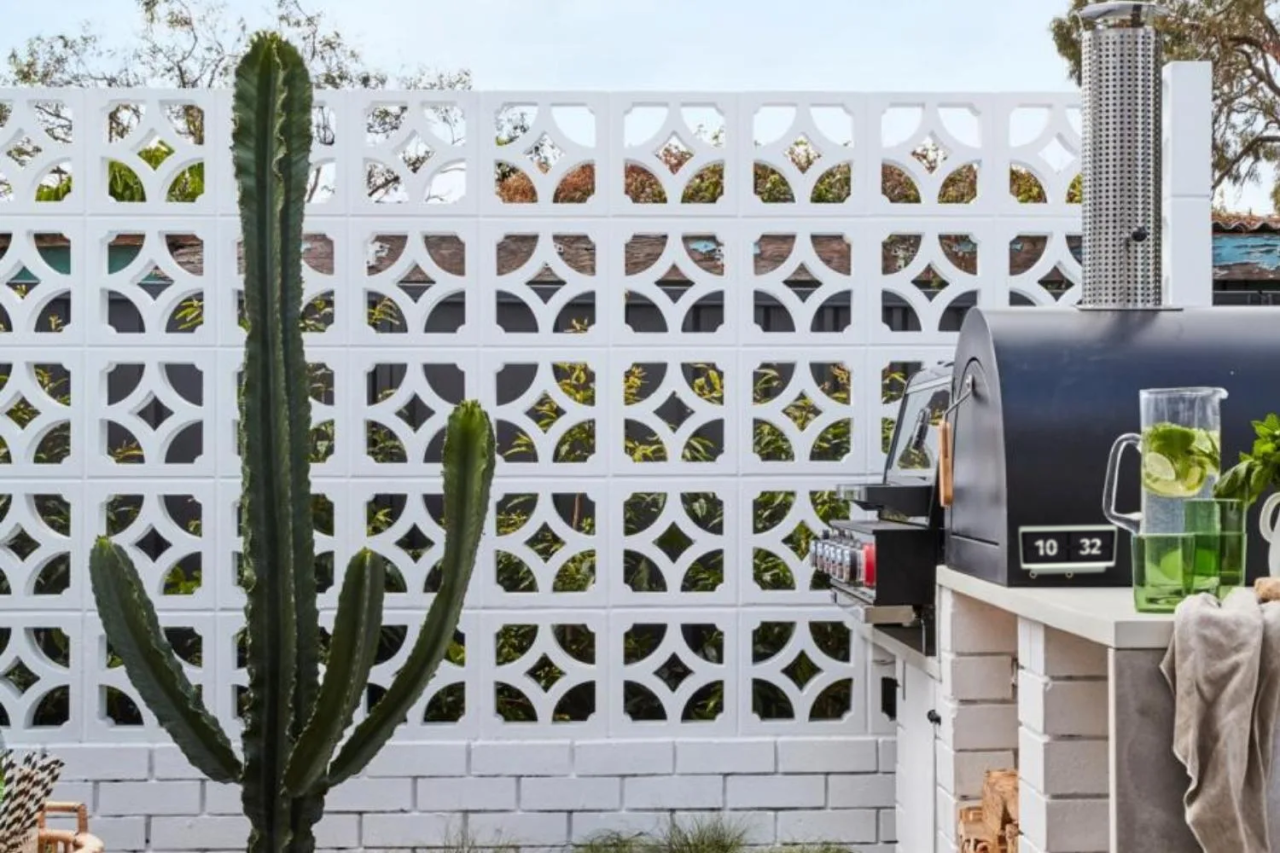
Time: {"hour": 10, "minute": 32}
